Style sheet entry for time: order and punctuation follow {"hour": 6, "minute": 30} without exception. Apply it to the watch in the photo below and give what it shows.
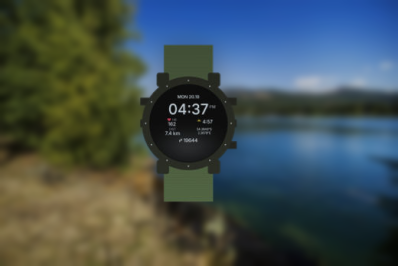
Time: {"hour": 4, "minute": 37}
